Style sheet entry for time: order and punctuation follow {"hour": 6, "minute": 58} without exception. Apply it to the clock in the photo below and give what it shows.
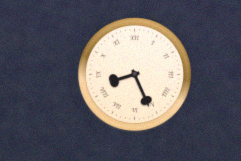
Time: {"hour": 8, "minute": 26}
